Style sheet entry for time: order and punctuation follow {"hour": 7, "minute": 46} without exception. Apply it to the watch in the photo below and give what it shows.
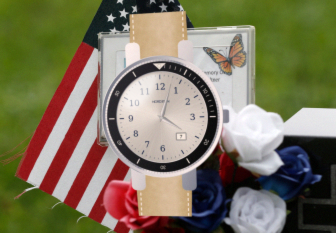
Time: {"hour": 4, "minute": 3}
